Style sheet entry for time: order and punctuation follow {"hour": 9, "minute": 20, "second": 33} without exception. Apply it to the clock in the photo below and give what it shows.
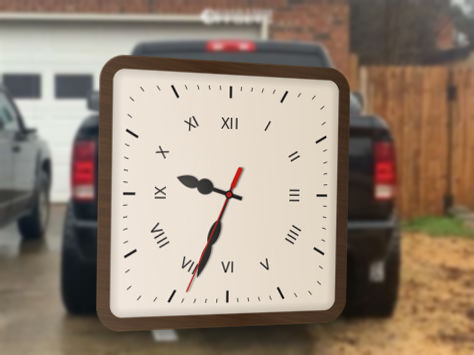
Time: {"hour": 9, "minute": 33, "second": 34}
